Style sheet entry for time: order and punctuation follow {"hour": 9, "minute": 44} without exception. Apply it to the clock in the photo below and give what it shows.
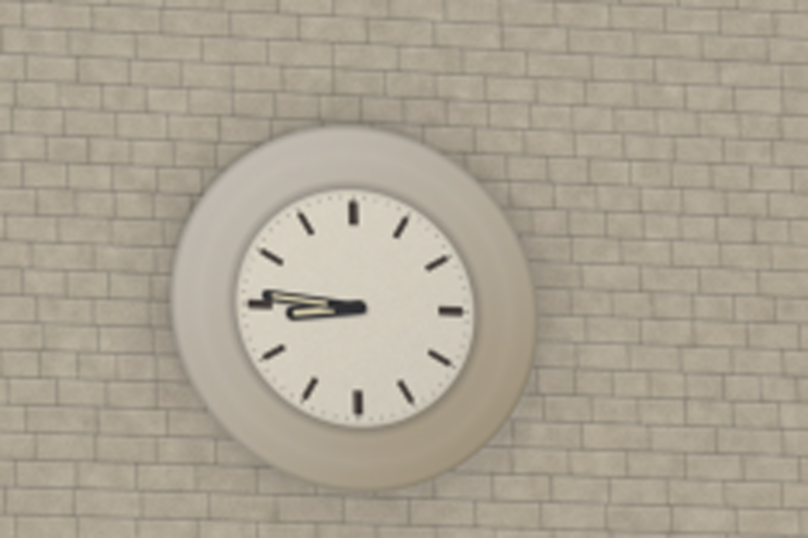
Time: {"hour": 8, "minute": 46}
